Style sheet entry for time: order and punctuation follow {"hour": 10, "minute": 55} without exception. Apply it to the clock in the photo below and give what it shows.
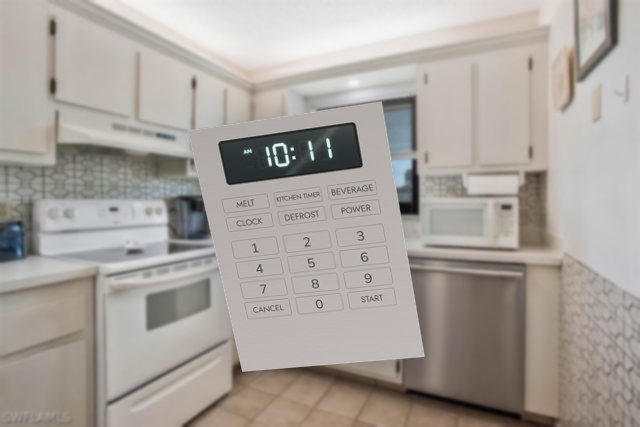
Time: {"hour": 10, "minute": 11}
